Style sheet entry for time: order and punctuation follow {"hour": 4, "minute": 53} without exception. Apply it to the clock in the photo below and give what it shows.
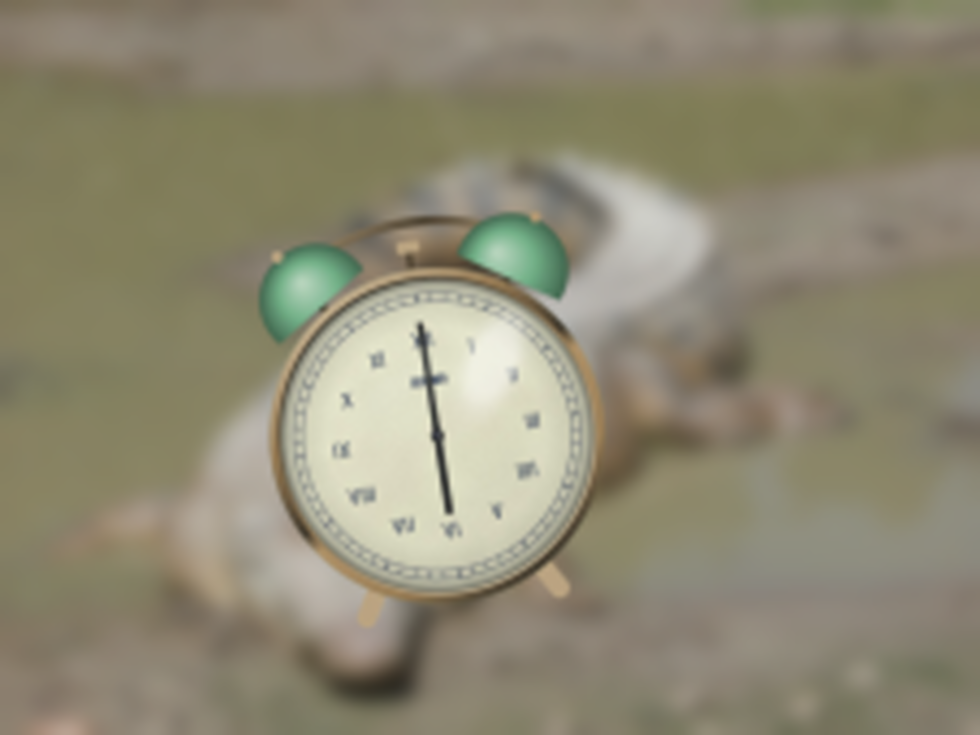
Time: {"hour": 6, "minute": 0}
